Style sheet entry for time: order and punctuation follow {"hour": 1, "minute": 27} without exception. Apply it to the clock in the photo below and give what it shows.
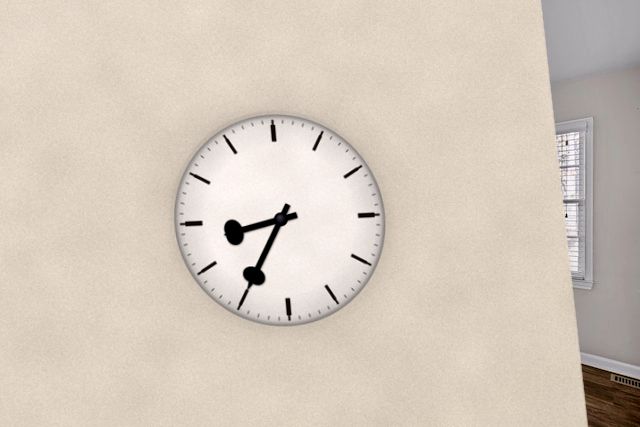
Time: {"hour": 8, "minute": 35}
